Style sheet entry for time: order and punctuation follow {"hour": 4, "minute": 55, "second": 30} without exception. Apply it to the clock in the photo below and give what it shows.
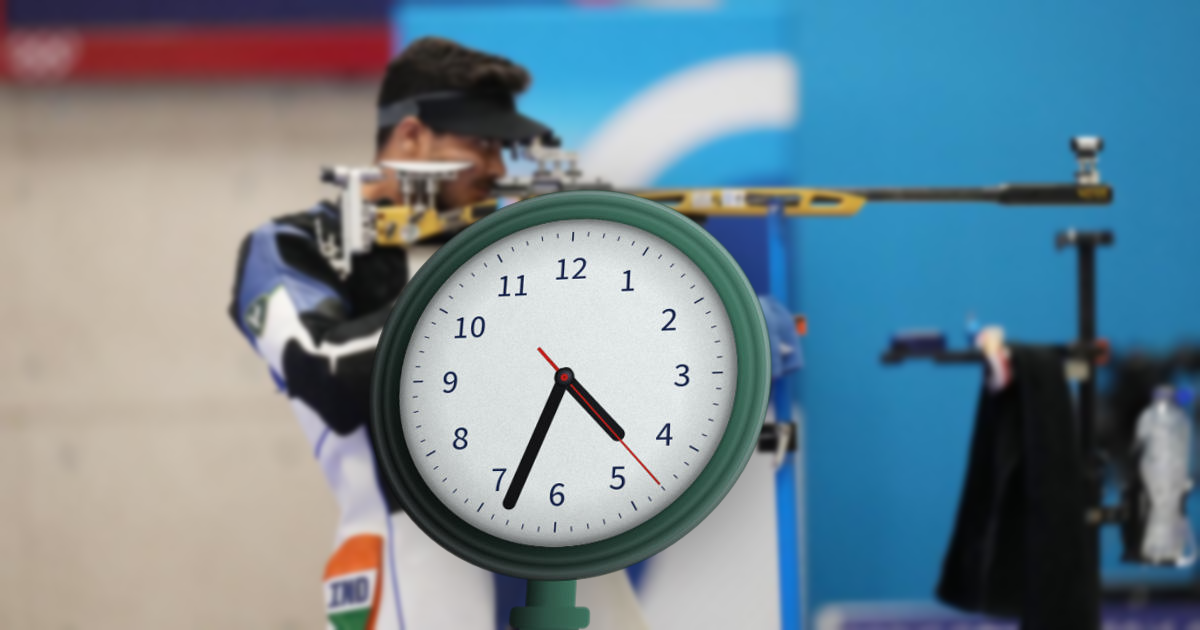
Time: {"hour": 4, "minute": 33, "second": 23}
